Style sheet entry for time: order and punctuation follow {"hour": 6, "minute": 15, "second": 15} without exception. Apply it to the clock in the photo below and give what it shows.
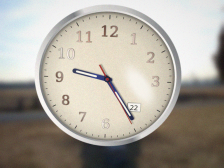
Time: {"hour": 9, "minute": 24, "second": 25}
